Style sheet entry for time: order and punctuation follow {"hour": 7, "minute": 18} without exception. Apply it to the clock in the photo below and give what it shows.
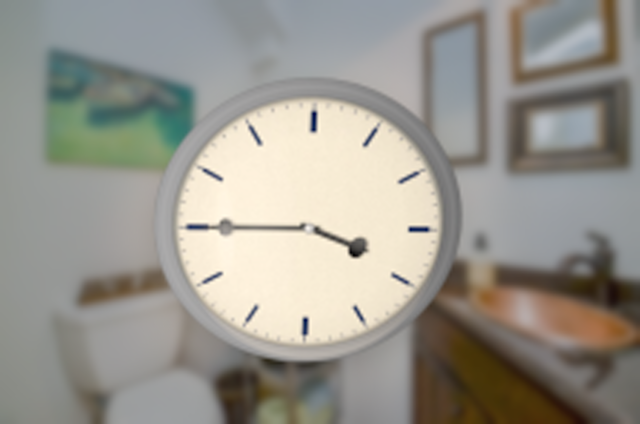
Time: {"hour": 3, "minute": 45}
